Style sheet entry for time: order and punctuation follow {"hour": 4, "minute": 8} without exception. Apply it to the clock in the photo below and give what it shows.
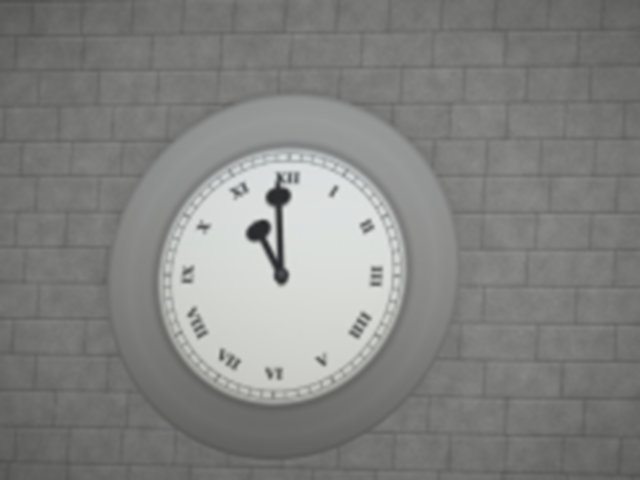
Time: {"hour": 10, "minute": 59}
